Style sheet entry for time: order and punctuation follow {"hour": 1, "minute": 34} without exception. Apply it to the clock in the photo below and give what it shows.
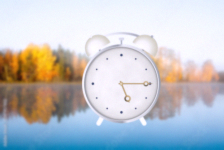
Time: {"hour": 5, "minute": 15}
